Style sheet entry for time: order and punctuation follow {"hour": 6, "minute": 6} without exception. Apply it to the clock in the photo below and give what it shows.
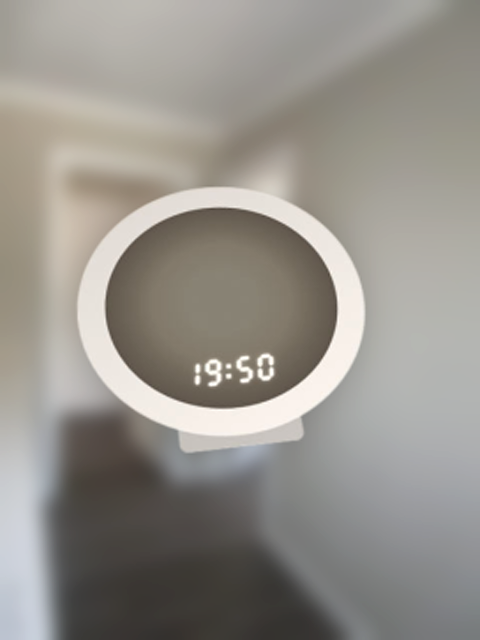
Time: {"hour": 19, "minute": 50}
